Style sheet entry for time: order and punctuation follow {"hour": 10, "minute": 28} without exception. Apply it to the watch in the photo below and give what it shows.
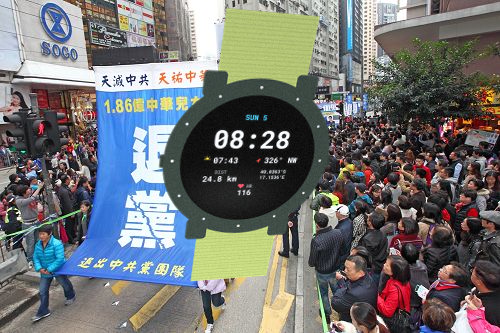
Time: {"hour": 8, "minute": 28}
